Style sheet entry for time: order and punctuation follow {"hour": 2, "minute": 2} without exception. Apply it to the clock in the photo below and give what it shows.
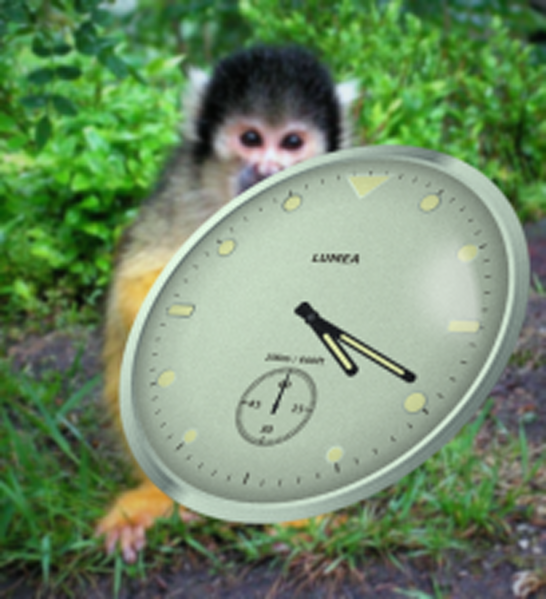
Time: {"hour": 4, "minute": 19}
